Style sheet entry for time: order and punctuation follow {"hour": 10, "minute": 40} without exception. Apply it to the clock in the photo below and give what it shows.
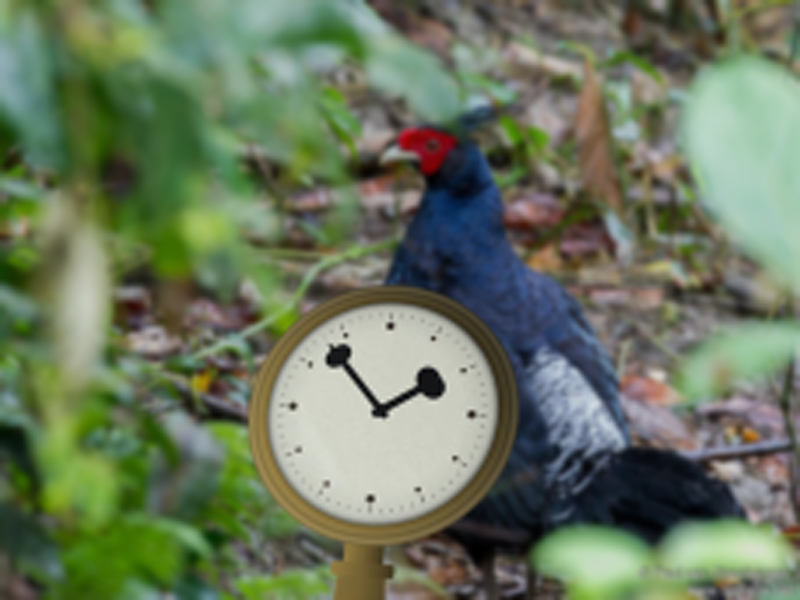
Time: {"hour": 1, "minute": 53}
